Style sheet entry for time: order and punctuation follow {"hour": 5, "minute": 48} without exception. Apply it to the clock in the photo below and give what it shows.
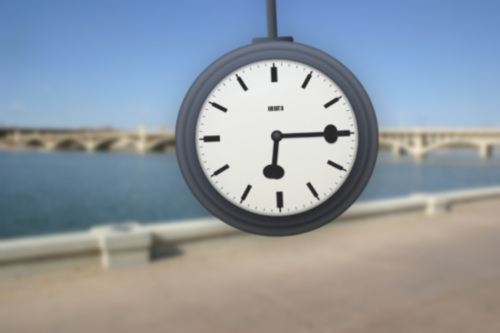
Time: {"hour": 6, "minute": 15}
